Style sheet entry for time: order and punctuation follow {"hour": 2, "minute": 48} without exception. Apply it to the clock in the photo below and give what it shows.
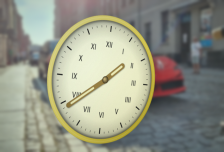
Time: {"hour": 1, "minute": 39}
